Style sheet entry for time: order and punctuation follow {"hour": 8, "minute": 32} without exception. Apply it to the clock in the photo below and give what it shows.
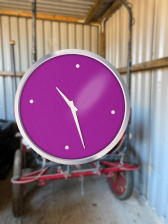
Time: {"hour": 10, "minute": 26}
